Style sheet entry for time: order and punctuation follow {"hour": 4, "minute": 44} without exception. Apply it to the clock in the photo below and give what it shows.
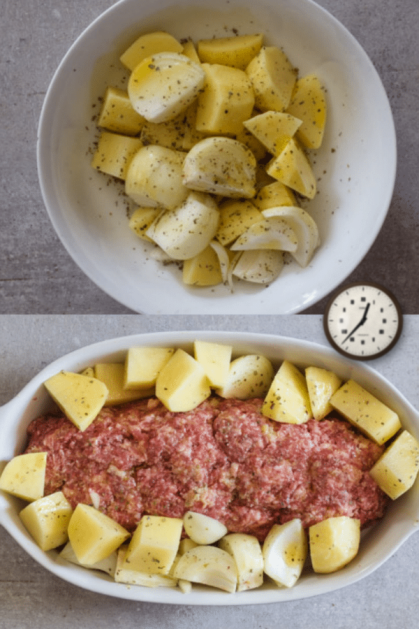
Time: {"hour": 12, "minute": 37}
